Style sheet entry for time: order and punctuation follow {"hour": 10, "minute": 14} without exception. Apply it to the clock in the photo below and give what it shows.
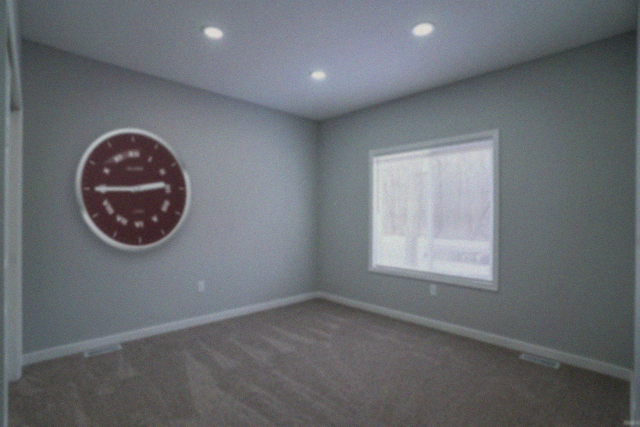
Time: {"hour": 2, "minute": 45}
